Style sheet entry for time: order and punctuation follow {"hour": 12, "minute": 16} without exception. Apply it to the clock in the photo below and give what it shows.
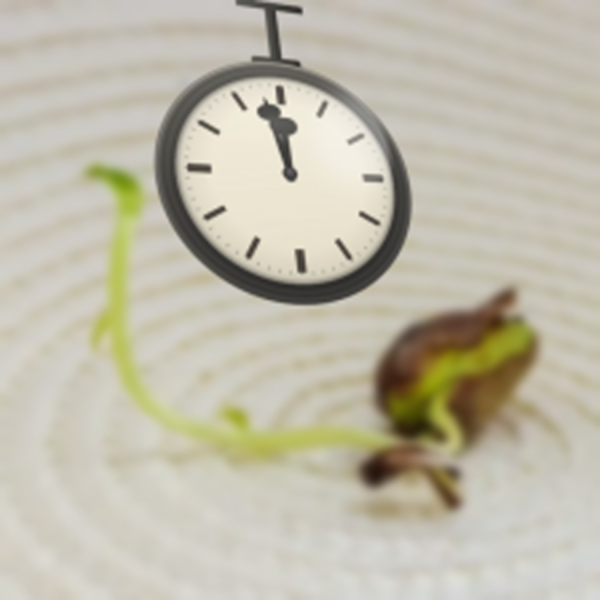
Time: {"hour": 11, "minute": 58}
